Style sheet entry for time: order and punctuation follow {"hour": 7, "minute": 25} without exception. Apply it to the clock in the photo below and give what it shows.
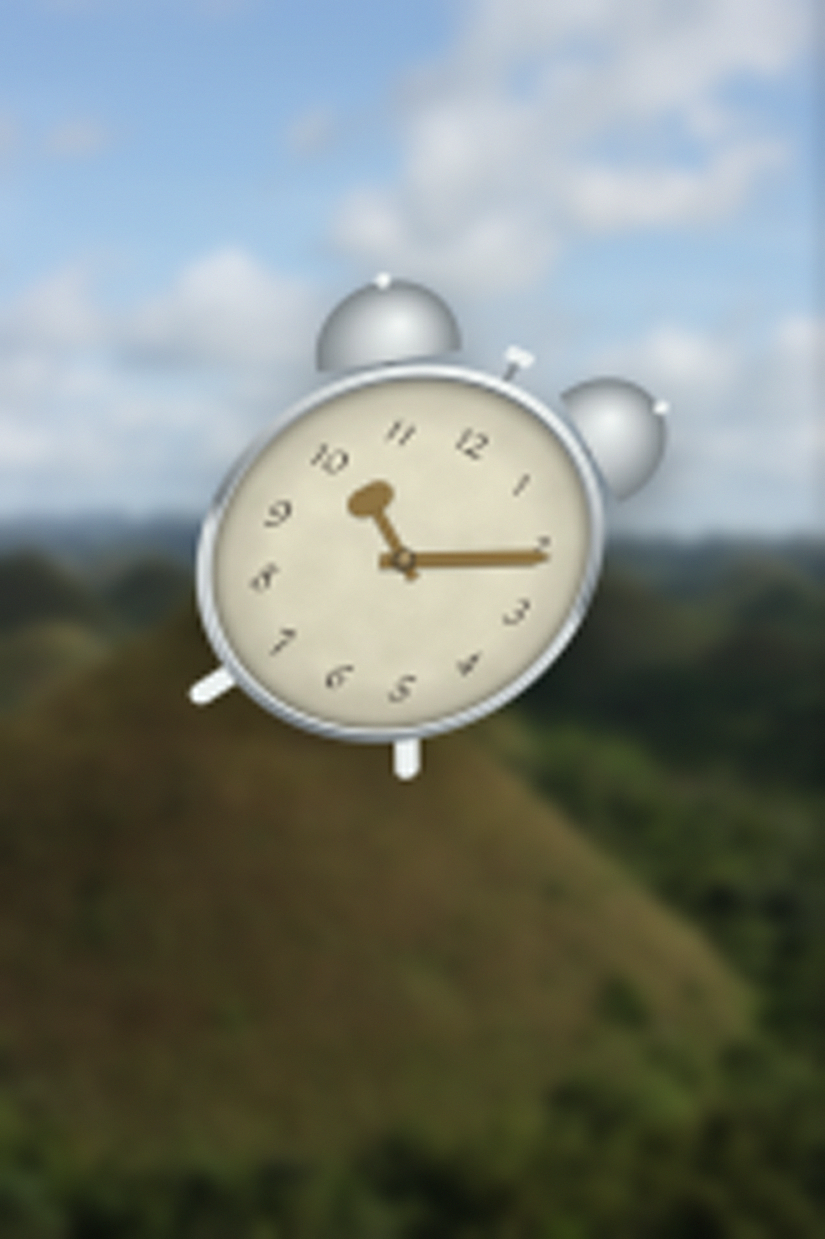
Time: {"hour": 10, "minute": 11}
